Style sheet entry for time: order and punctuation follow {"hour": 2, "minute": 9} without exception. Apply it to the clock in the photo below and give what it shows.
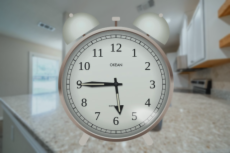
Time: {"hour": 5, "minute": 45}
